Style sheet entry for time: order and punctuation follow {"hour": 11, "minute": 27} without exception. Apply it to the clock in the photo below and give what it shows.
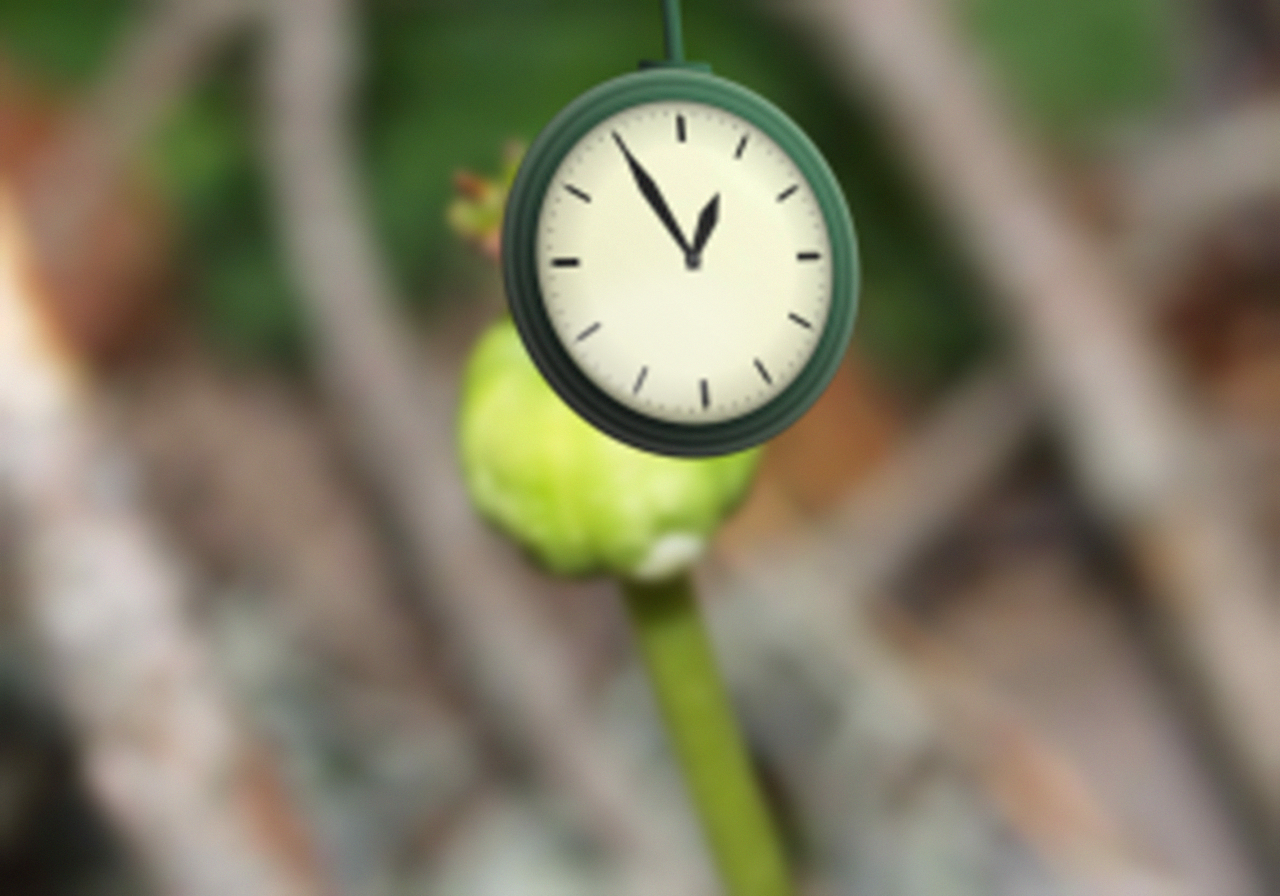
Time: {"hour": 12, "minute": 55}
